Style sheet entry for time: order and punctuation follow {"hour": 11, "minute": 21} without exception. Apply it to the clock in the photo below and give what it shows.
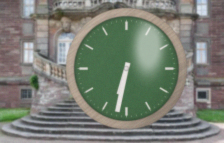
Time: {"hour": 6, "minute": 32}
